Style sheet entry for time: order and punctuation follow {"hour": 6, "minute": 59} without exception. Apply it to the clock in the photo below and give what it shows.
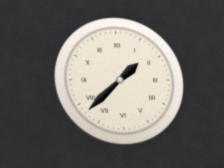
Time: {"hour": 1, "minute": 38}
